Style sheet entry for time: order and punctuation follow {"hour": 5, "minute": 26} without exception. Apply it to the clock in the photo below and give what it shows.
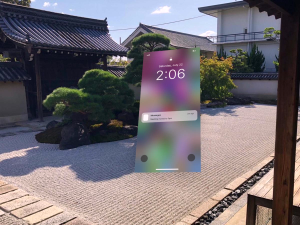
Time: {"hour": 2, "minute": 6}
